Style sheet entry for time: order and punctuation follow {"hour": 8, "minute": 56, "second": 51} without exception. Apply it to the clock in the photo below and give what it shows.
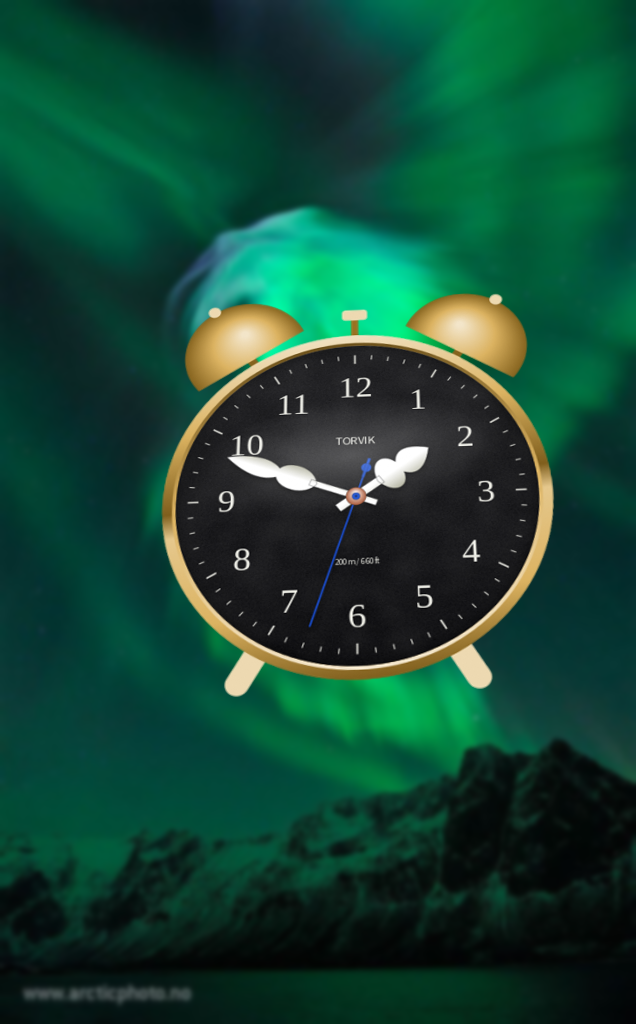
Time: {"hour": 1, "minute": 48, "second": 33}
